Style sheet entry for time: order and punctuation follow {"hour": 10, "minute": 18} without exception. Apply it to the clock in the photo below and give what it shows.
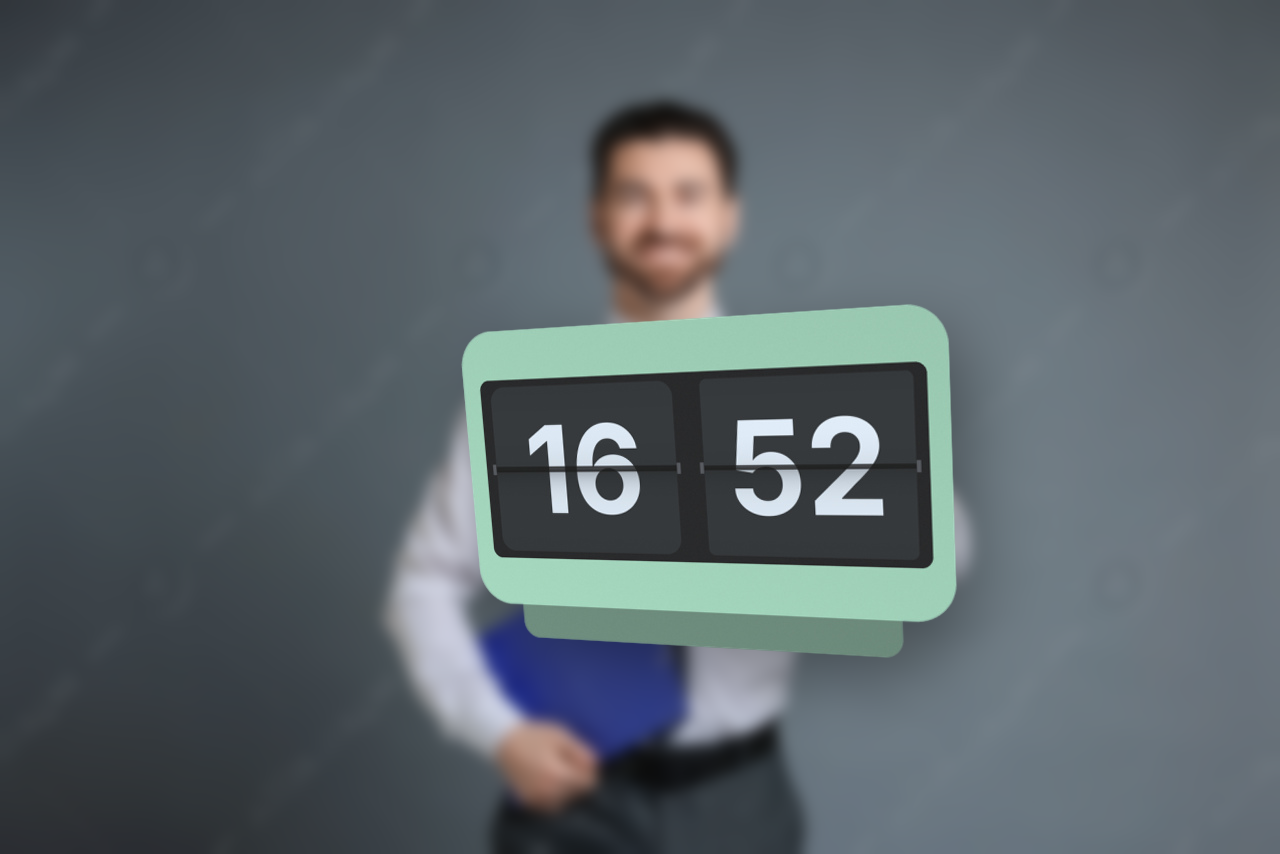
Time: {"hour": 16, "minute": 52}
